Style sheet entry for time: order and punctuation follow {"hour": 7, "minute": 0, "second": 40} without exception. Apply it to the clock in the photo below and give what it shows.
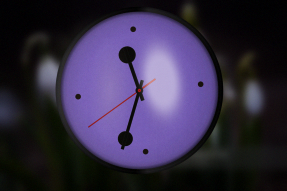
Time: {"hour": 11, "minute": 33, "second": 40}
